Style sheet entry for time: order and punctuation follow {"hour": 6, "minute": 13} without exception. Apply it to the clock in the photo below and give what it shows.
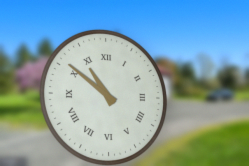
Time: {"hour": 10, "minute": 51}
